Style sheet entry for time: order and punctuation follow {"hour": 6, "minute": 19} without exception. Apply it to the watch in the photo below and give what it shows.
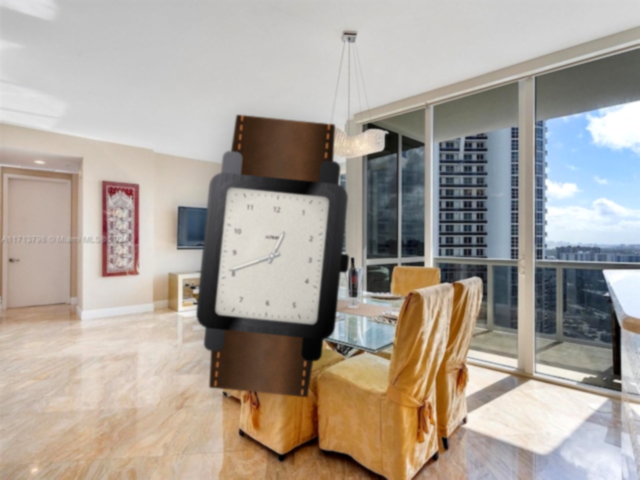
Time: {"hour": 12, "minute": 41}
